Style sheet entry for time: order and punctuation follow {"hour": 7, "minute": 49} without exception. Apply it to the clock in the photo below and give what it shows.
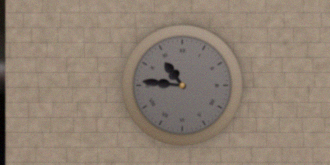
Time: {"hour": 10, "minute": 46}
